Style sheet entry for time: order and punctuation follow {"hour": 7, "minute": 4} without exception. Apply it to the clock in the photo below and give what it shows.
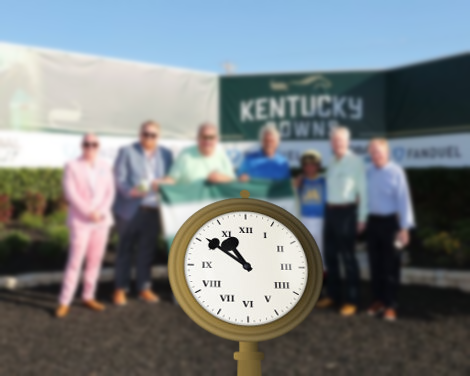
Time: {"hour": 10, "minute": 51}
